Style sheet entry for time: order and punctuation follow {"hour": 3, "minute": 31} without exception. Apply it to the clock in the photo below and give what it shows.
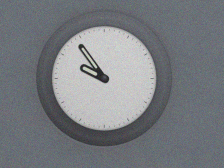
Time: {"hour": 9, "minute": 54}
